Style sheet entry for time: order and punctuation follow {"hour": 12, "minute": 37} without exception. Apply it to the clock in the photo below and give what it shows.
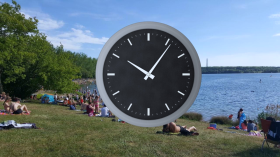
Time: {"hour": 10, "minute": 6}
